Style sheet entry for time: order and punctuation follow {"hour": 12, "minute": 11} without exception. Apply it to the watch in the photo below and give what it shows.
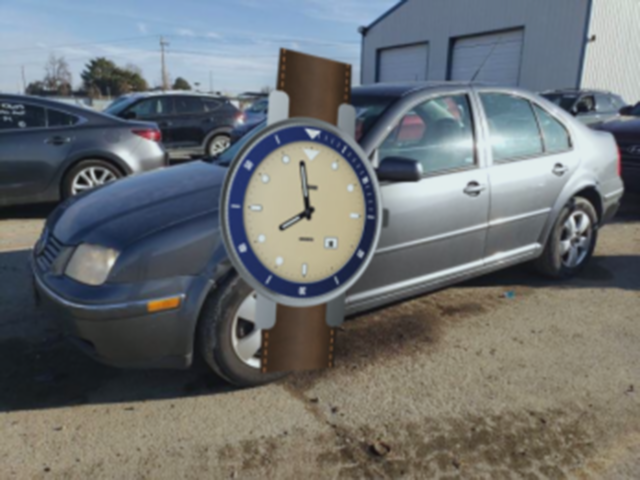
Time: {"hour": 7, "minute": 58}
